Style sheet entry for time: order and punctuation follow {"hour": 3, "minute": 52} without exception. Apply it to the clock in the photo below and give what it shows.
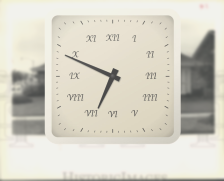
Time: {"hour": 6, "minute": 49}
